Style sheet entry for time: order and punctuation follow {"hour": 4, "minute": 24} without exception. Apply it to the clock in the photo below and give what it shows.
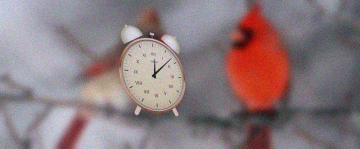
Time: {"hour": 12, "minute": 8}
